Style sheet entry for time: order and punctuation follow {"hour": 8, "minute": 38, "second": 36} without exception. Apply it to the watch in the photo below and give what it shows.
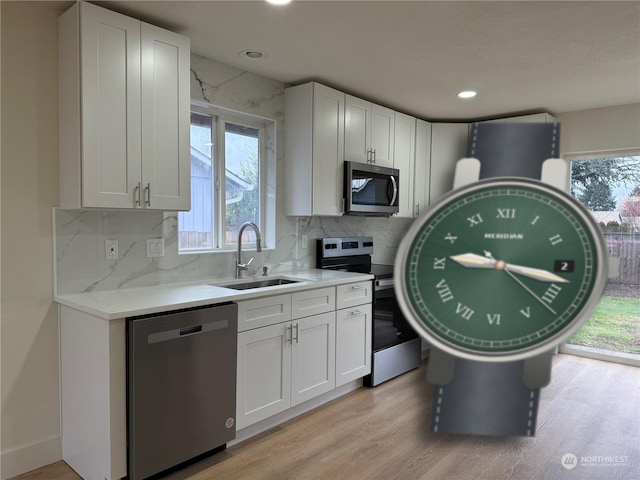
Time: {"hour": 9, "minute": 17, "second": 22}
